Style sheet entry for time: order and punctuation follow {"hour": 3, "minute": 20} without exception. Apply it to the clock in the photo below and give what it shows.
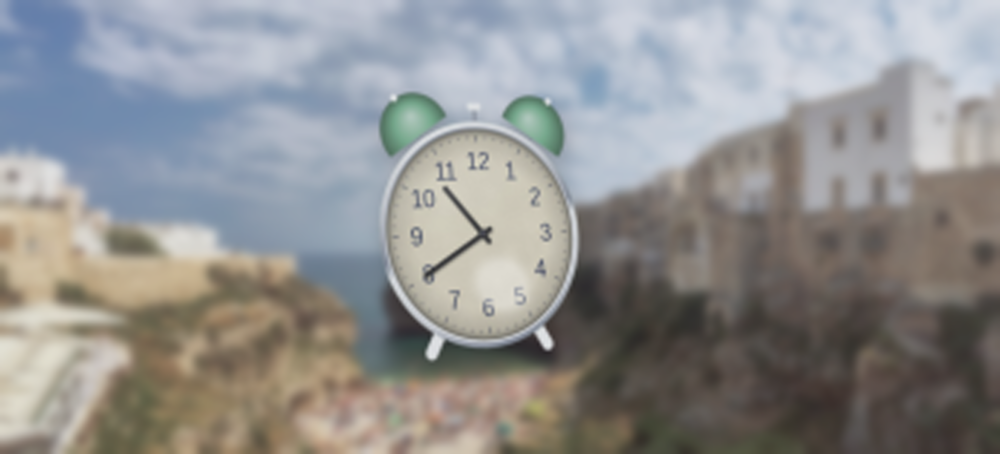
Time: {"hour": 10, "minute": 40}
